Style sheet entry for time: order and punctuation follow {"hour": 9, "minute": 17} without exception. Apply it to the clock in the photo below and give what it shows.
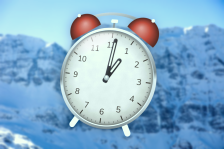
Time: {"hour": 1, "minute": 1}
